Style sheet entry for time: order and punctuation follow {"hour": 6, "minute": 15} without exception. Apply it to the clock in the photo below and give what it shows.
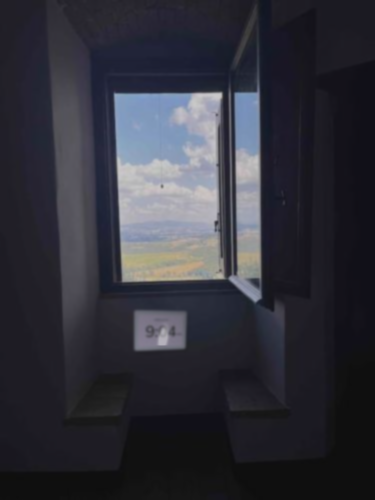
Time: {"hour": 9, "minute": 4}
